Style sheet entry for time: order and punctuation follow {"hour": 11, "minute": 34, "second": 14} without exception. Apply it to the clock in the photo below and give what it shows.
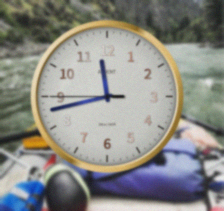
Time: {"hour": 11, "minute": 42, "second": 45}
